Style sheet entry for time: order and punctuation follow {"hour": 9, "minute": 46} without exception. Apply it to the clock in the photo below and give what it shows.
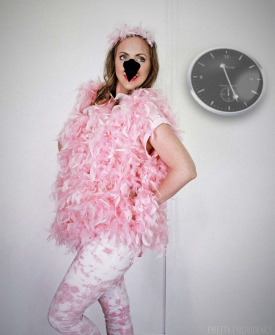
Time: {"hour": 11, "minute": 27}
